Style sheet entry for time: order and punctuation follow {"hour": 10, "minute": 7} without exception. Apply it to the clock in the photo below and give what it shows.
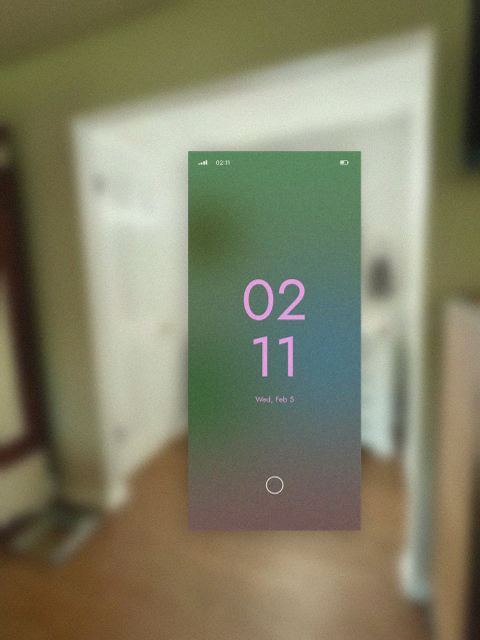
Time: {"hour": 2, "minute": 11}
